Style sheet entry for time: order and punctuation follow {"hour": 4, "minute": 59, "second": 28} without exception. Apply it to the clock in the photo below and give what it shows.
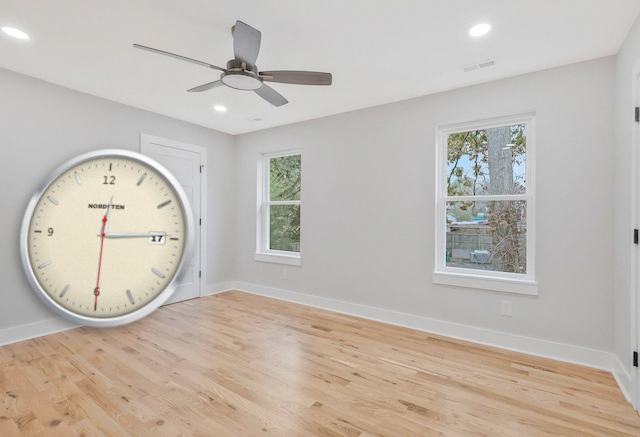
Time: {"hour": 12, "minute": 14, "second": 30}
